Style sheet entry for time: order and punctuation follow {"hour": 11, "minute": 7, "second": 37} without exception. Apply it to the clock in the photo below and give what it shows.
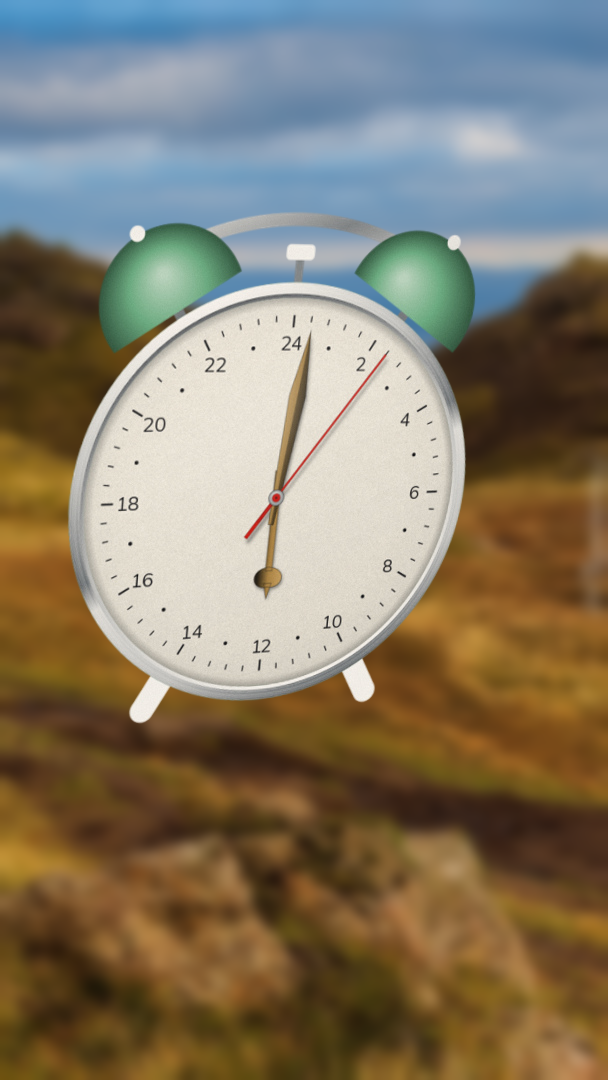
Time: {"hour": 12, "minute": 1, "second": 6}
